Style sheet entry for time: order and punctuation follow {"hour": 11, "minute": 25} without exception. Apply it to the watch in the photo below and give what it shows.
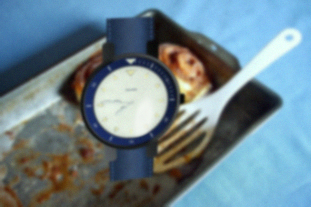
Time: {"hour": 7, "minute": 46}
